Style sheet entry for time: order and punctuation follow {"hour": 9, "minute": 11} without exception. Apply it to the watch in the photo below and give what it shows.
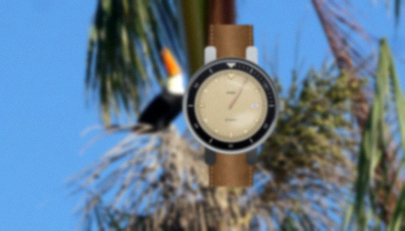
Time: {"hour": 1, "minute": 5}
